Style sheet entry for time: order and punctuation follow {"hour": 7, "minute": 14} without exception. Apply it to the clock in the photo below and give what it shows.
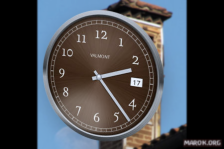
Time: {"hour": 2, "minute": 23}
